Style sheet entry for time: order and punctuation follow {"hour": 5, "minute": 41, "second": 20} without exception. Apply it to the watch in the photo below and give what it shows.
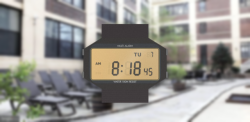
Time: {"hour": 8, "minute": 18, "second": 45}
